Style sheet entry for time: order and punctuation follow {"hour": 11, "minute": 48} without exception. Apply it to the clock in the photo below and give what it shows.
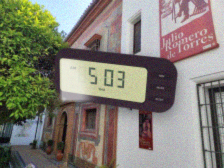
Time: {"hour": 5, "minute": 3}
